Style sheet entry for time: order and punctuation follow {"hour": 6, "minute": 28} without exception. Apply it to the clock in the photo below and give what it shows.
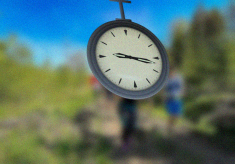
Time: {"hour": 9, "minute": 17}
